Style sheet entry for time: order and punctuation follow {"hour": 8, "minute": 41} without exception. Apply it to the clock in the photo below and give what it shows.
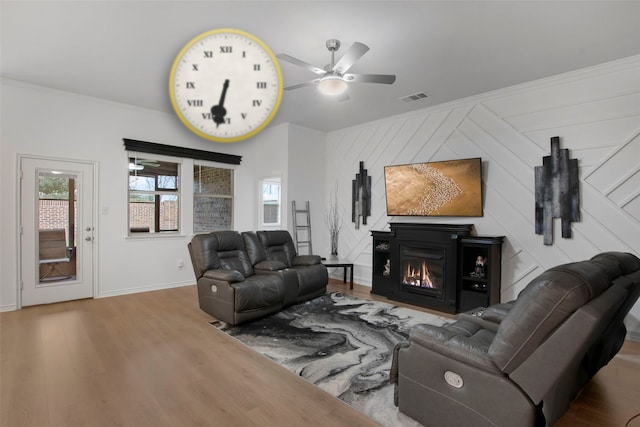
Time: {"hour": 6, "minute": 32}
